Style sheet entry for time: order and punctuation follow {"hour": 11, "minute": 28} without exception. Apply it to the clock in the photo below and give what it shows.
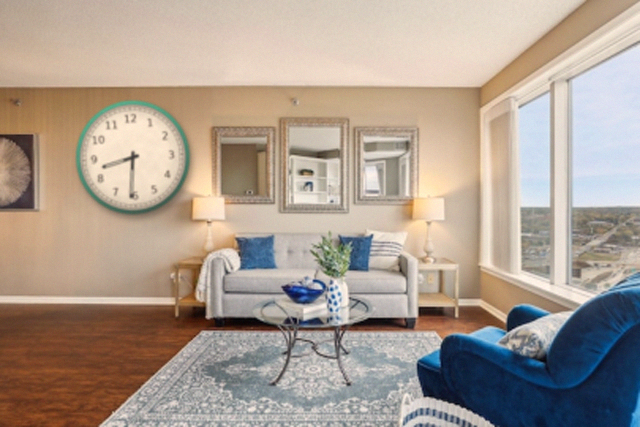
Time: {"hour": 8, "minute": 31}
